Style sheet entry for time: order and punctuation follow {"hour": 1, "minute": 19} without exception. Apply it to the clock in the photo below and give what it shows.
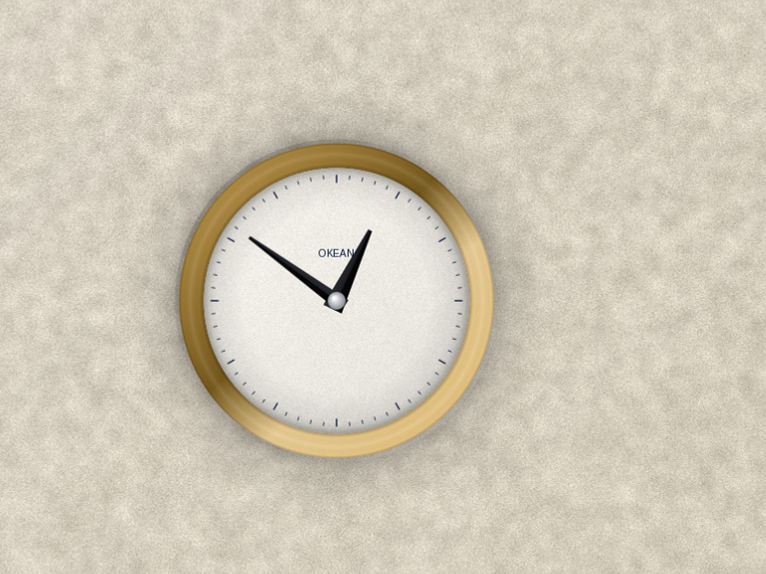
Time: {"hour": 12, "minute": 51}
